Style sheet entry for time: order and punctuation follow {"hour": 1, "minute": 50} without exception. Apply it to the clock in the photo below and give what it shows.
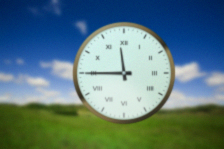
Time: {"hour": 11, "minute": 45}
